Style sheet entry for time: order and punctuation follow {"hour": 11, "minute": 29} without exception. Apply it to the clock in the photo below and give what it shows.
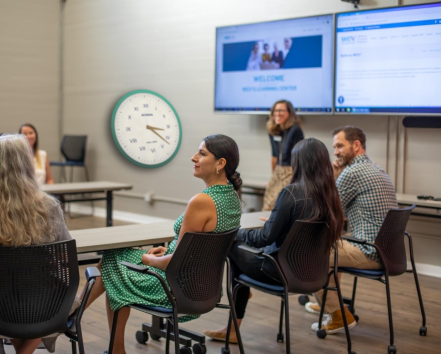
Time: {"hour": 3, "minute": 22}
